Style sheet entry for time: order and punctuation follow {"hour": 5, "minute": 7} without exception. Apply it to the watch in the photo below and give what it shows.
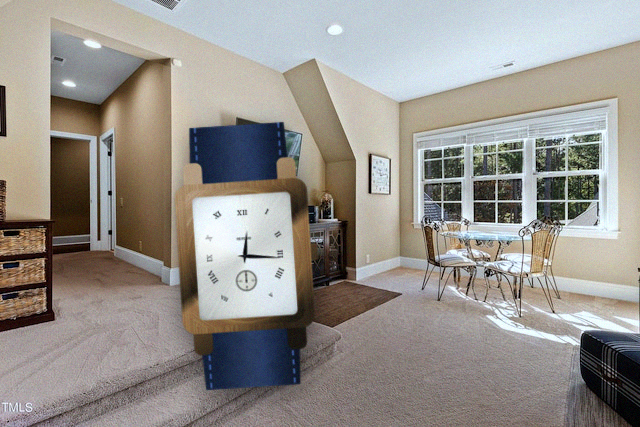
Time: {"hour": 12, "minute": 16}
